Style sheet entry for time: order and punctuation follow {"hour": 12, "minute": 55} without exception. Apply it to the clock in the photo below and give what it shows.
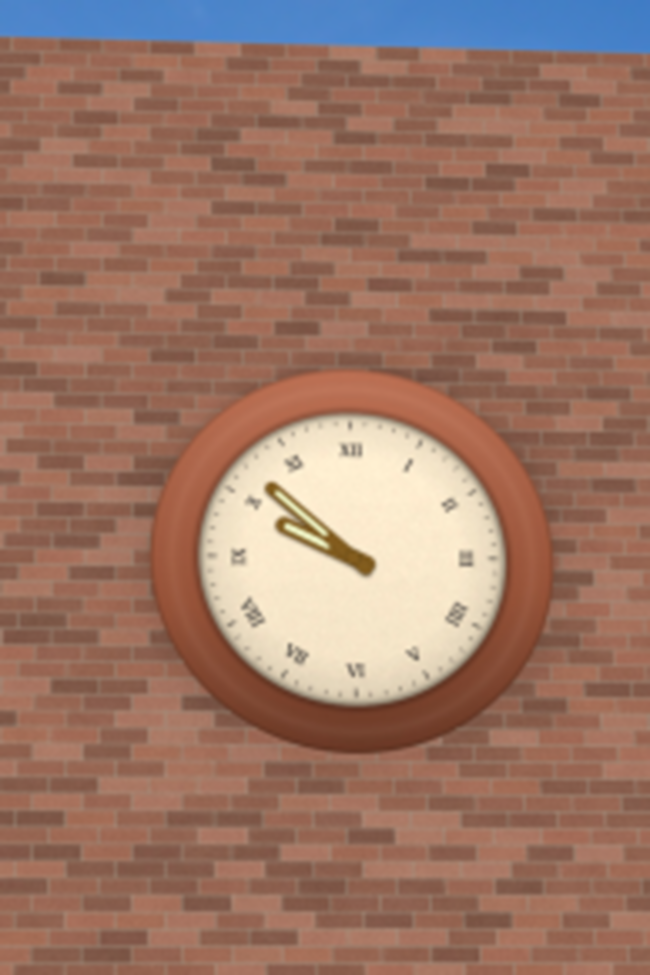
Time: {"hour": 9, "minute": 52}
